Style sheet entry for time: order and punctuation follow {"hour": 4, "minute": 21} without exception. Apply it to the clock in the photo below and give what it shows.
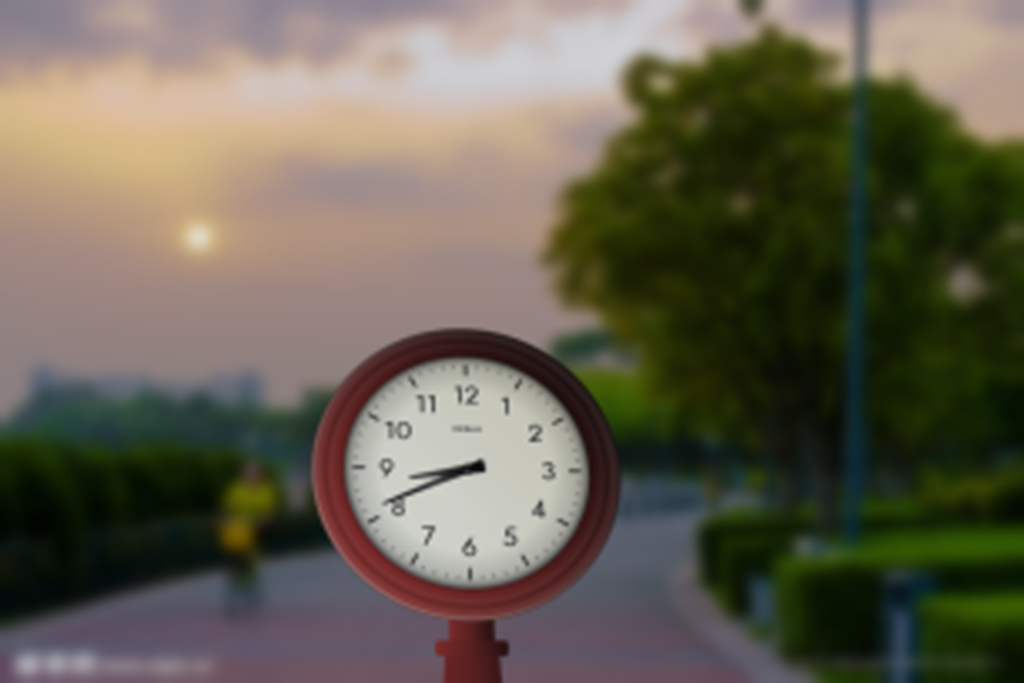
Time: {"hour": 8, "minute": 41}
